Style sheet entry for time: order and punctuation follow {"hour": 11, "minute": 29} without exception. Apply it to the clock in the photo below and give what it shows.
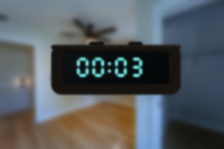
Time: {"hour": 0, "minute": 3}
